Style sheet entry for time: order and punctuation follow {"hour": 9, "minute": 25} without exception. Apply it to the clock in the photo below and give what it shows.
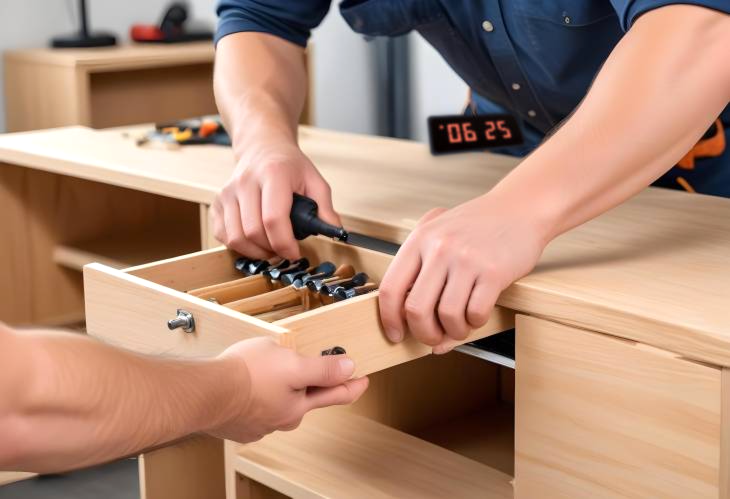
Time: {"hour": 6, "minute": 25}
